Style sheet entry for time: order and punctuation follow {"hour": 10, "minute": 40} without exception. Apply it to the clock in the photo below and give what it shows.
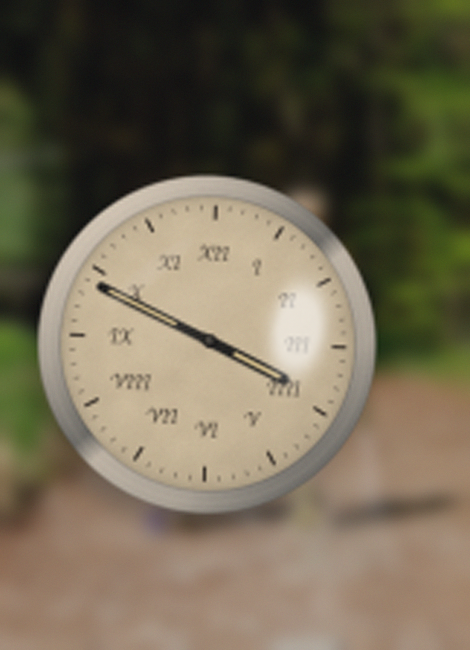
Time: {"hour": 3, "minute": 49}
